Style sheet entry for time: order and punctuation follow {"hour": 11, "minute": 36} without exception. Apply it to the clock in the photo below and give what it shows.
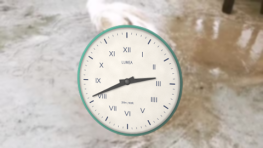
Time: {"hour": 2, "minute": 41}
